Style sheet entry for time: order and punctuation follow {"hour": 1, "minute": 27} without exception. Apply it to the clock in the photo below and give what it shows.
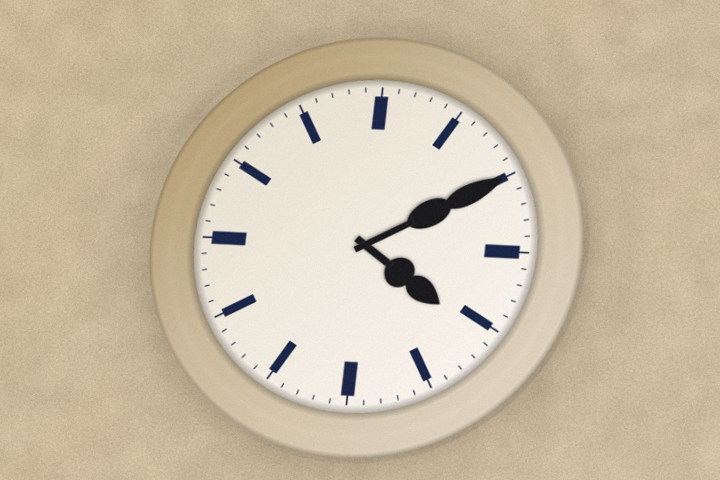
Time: {"hour": 4, "minute": 10}
